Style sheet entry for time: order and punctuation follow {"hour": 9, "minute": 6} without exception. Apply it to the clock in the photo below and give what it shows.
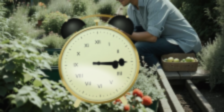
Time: {"hour": 3, "minute": 15}
